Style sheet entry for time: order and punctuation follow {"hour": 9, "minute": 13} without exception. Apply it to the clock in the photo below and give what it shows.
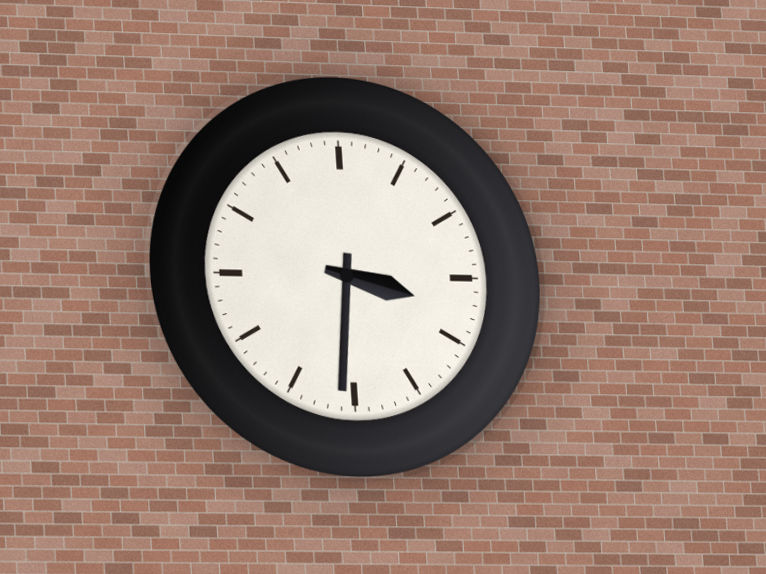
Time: {"hour": 3, "minute": 31}
